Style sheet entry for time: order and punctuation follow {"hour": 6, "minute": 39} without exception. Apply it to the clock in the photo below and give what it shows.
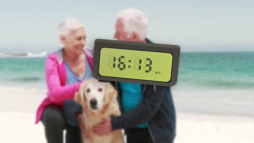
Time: {"hour": 16, "minute": 13}
